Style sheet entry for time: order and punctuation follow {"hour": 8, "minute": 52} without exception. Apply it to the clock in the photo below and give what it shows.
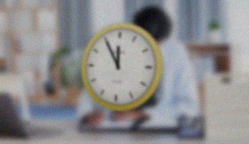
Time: {"hour": 11, "minute": 55}
